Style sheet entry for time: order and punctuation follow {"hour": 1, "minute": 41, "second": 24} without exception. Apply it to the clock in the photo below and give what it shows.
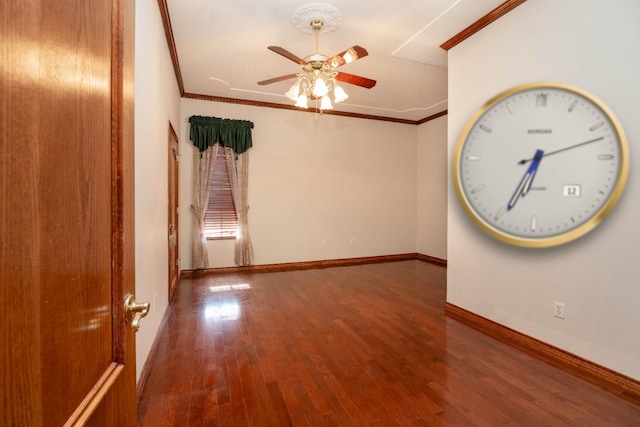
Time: {"hour": 6, "minute": 34, "second": 12}
